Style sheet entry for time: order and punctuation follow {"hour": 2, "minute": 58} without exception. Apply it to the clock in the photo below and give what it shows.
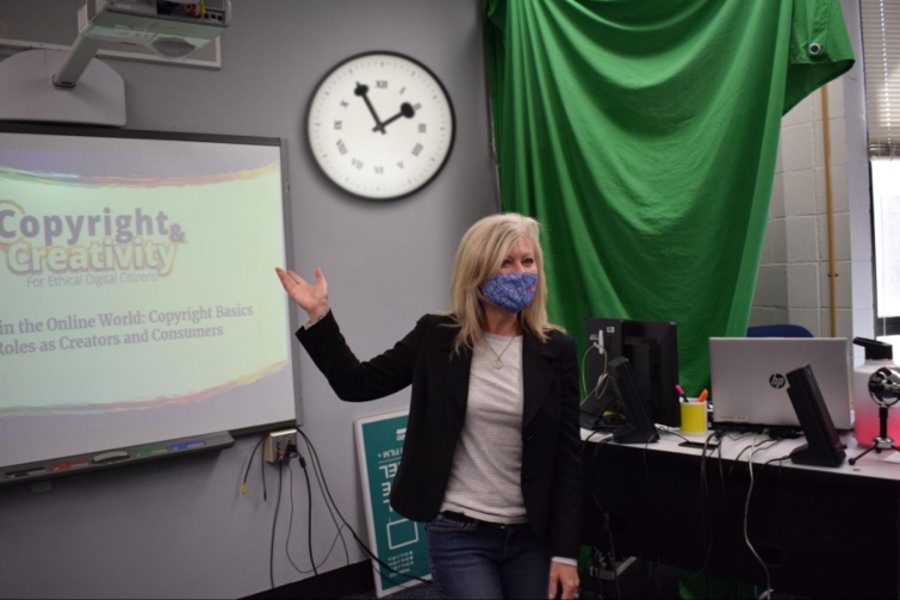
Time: {"hour": 1, "minute": 55}
